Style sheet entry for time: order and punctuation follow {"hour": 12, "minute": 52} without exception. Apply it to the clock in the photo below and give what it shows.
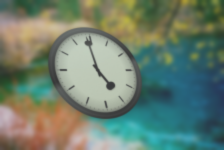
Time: {"hour": 4, "minute": 59}
